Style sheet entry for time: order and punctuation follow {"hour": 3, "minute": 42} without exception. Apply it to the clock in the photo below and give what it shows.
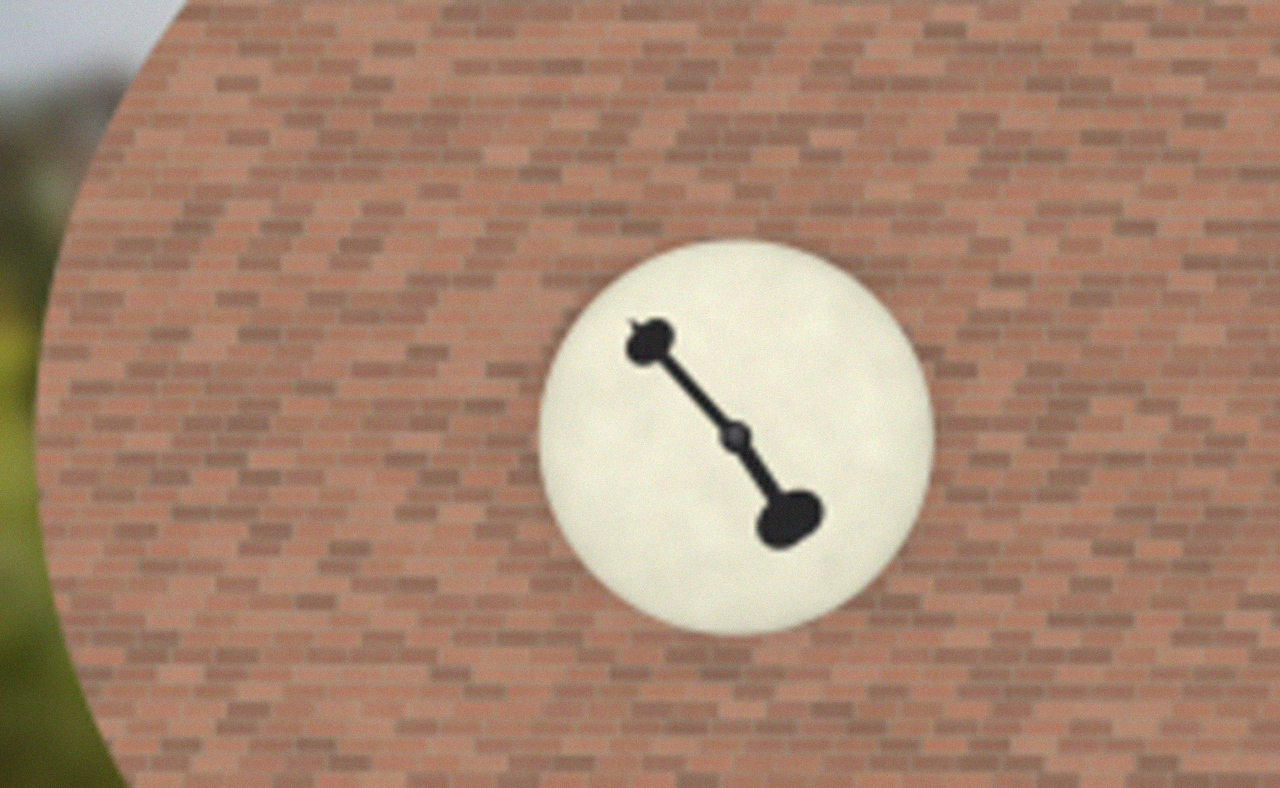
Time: {"hour": 4, "minute": 53}
